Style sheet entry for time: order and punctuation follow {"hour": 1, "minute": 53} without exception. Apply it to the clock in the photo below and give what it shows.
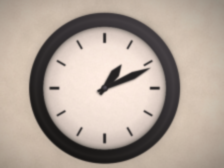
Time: {"hour": 1, "minute": 11}
